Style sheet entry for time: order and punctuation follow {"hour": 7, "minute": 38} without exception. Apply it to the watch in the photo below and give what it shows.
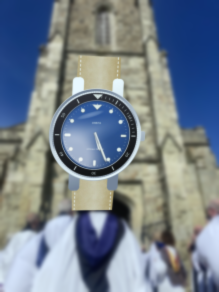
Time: {"hour": 5, "minute": 26}
